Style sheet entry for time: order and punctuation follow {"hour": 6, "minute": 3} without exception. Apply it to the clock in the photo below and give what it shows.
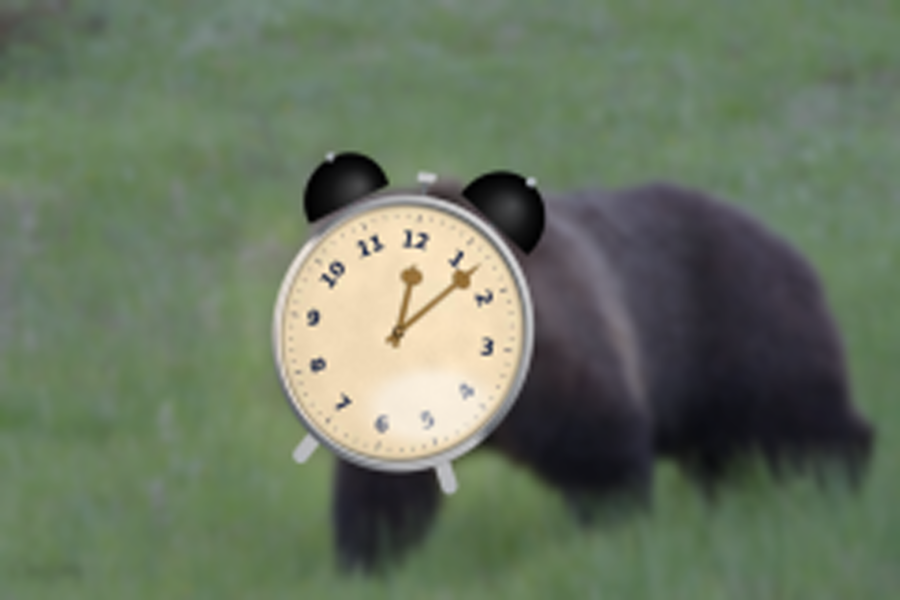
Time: {"hour": 12, "minute": 7}
